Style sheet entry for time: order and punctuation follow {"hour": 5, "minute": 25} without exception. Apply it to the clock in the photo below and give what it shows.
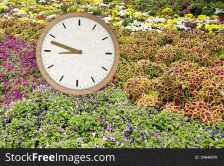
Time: {"hour": 8, "minute": 48}
